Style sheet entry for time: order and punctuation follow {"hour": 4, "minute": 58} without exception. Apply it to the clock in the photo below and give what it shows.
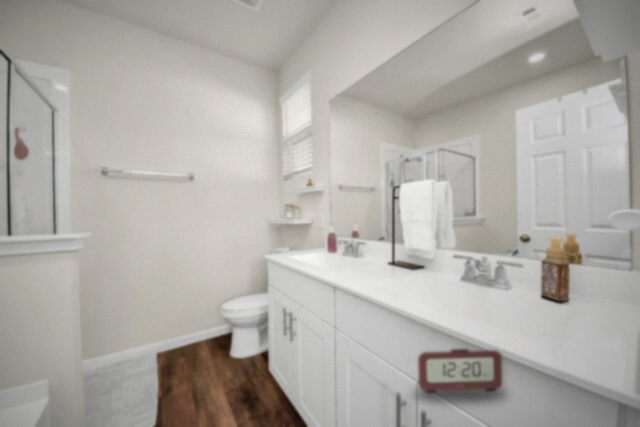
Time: {"hour": 12, "minute": 20}
